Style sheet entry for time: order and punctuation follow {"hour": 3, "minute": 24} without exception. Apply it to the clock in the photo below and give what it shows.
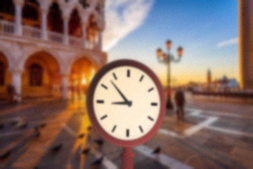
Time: {"hour": 8, "minute": 53}
